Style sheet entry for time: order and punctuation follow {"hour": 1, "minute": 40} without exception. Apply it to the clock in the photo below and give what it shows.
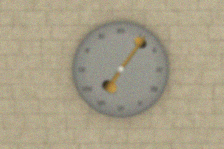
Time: {"hour": 7, "minute": 6}
